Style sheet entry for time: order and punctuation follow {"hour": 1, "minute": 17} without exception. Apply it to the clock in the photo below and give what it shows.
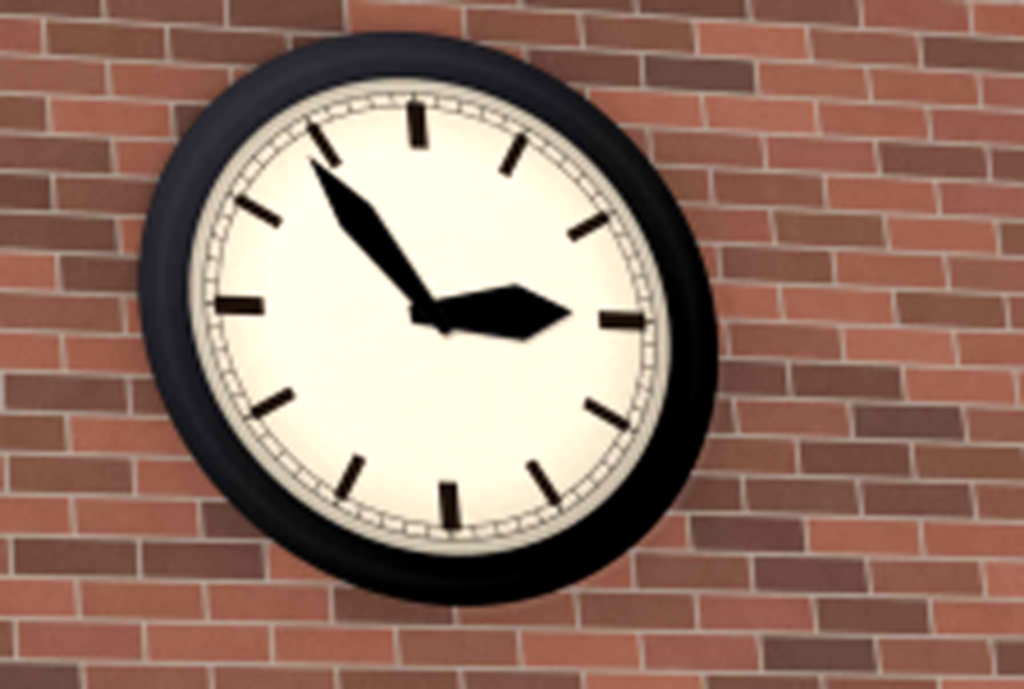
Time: {"hour": 2, "minute": 54}
